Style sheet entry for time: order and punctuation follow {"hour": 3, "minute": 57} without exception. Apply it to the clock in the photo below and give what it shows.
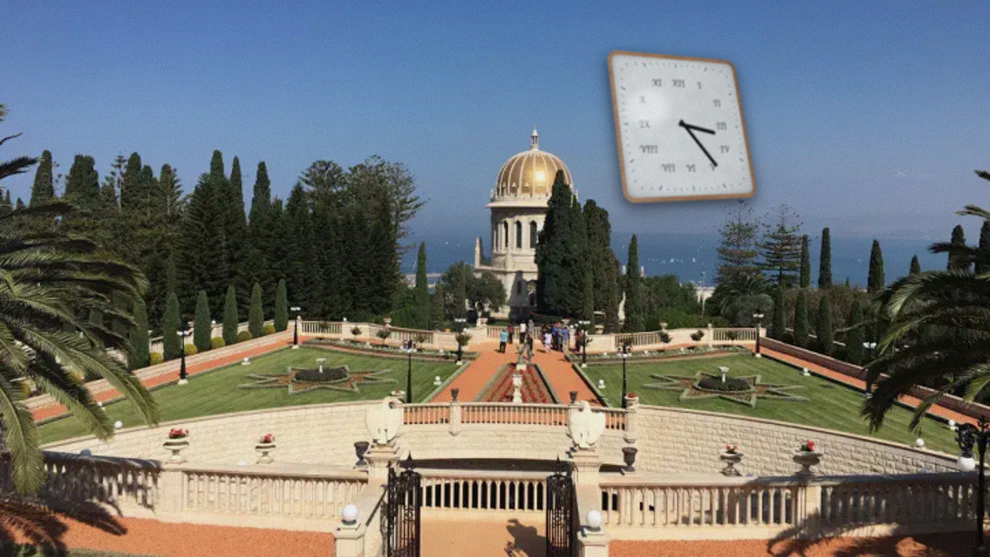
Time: {"hour": 3, "minute": 24}
